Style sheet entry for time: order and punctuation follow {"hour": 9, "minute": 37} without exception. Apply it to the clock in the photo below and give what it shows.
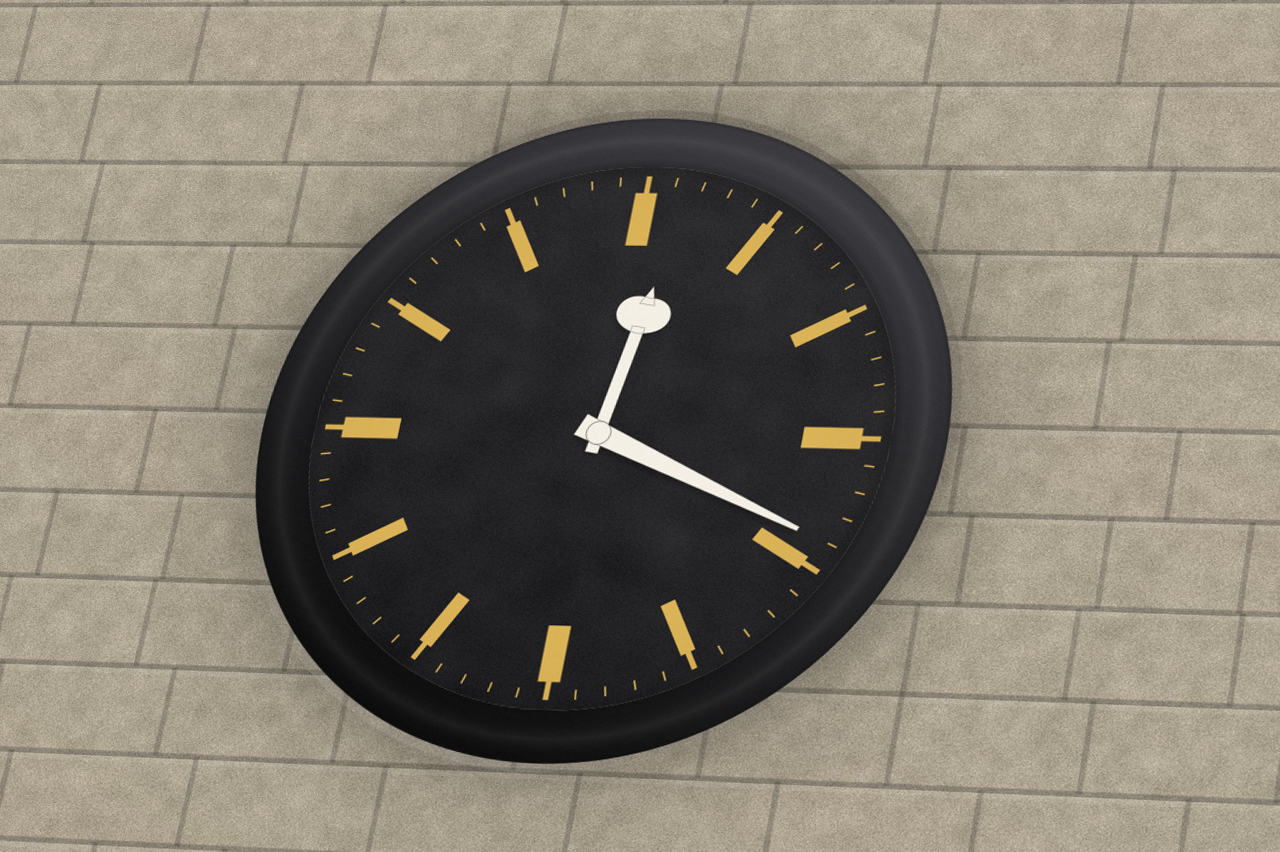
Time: {"hour": 12, "minute": 19}
